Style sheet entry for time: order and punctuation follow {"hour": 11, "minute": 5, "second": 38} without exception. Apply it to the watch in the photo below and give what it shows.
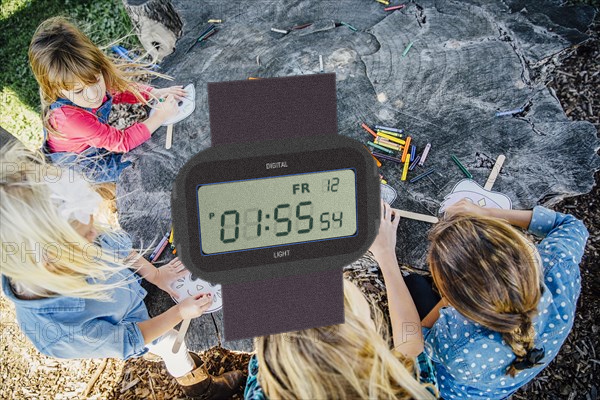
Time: {"hour": 1, "minute": 55, "second": 54}
